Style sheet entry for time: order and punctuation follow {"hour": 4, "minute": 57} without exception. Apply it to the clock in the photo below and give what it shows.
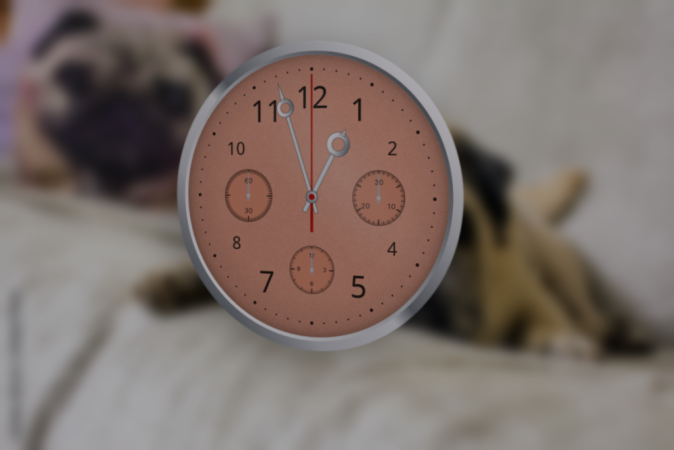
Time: {"hour": 12, "minute": 57}
